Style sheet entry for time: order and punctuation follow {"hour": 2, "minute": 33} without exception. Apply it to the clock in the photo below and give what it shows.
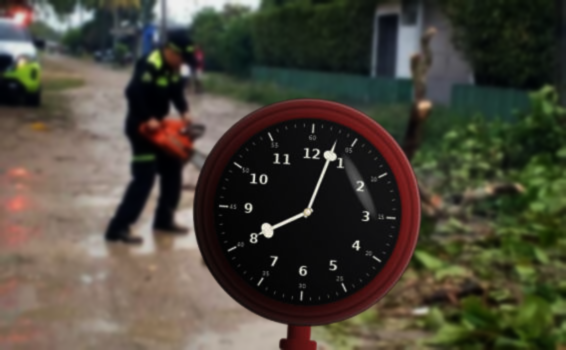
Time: {"hour": 8, "minute": 3}
